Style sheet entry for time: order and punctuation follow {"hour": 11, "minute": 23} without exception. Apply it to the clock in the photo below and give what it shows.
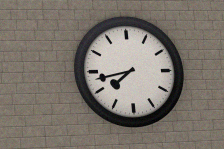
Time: {"hour": 7, "minute": 43}
